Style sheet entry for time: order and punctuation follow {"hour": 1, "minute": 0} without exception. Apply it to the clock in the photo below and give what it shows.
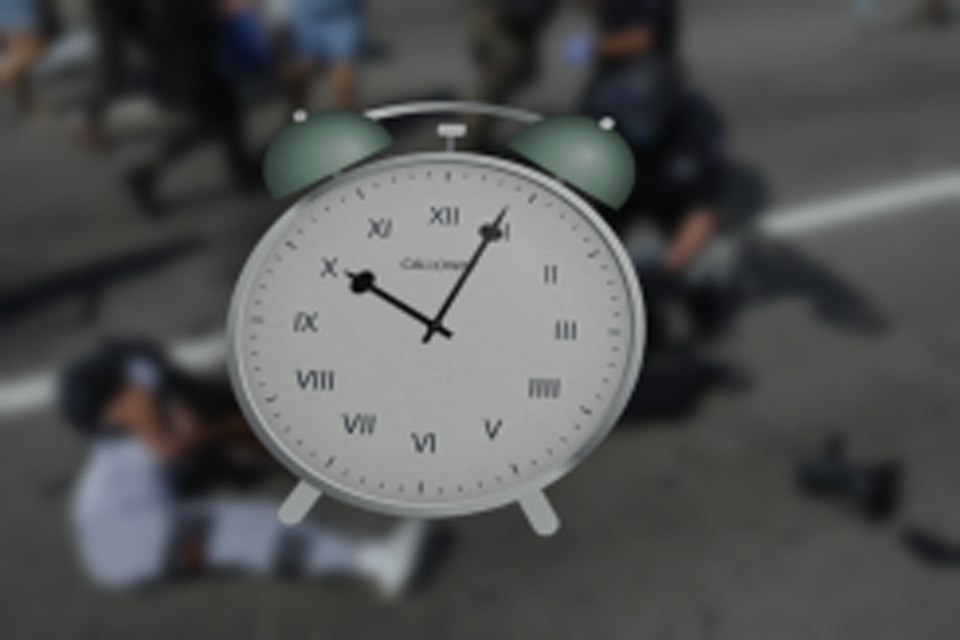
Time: {"hour": 10, "minute": 4}
